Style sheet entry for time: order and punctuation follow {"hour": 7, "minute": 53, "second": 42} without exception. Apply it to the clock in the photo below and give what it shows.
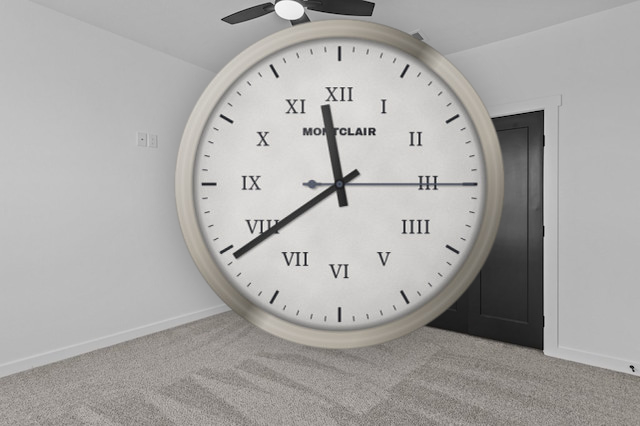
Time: {"hour": 11, "minute": 39, "second": 15}
